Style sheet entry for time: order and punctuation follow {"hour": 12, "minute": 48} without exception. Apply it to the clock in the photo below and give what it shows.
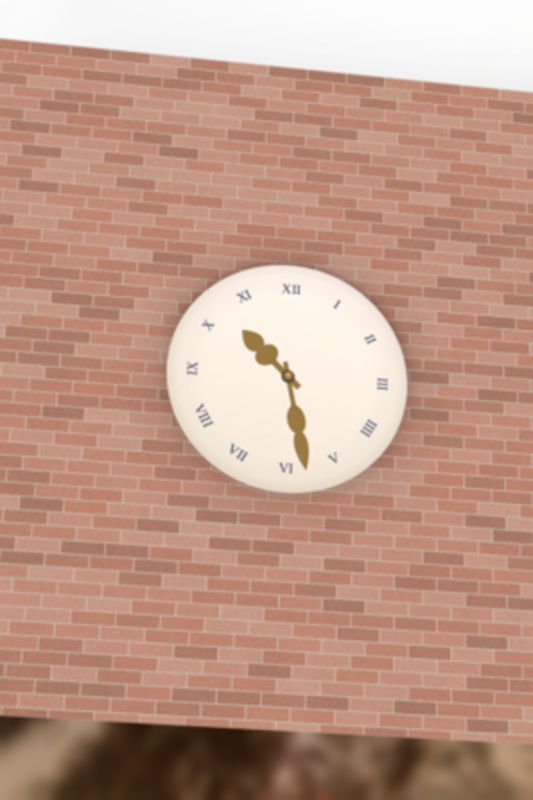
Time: {"hour": 10, "minute": 28}
